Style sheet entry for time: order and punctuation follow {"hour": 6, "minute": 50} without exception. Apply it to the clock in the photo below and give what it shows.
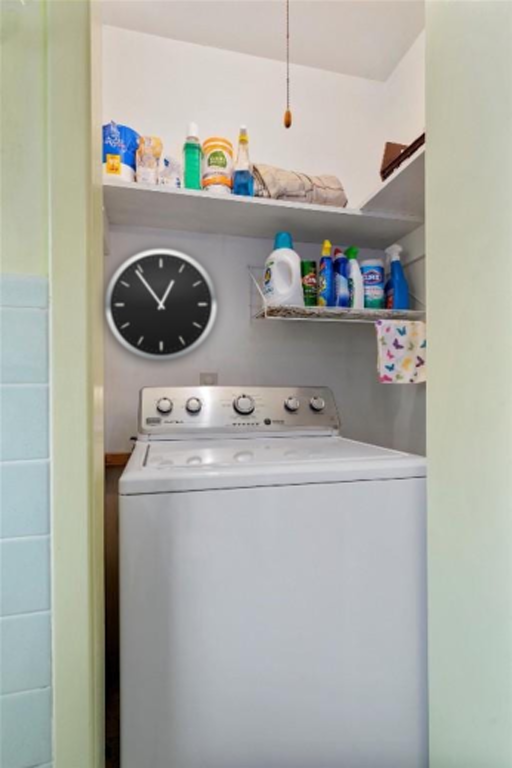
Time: {"hour": 12, "minute": 54}
